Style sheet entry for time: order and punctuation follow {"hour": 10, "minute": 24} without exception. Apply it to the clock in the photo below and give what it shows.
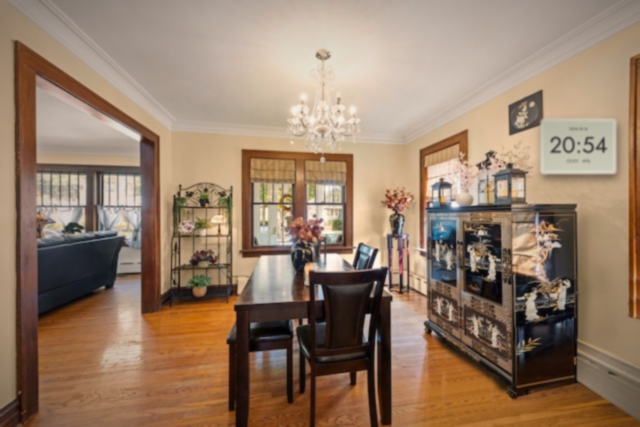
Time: {"hour": 20, "minute": 54}
